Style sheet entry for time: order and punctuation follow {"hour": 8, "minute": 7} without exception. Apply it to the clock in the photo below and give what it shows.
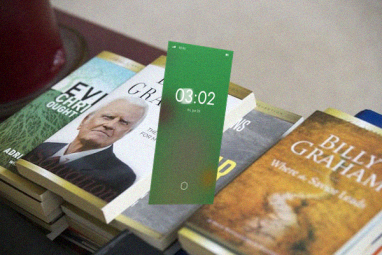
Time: {"hour": 3, "minute": 2}
